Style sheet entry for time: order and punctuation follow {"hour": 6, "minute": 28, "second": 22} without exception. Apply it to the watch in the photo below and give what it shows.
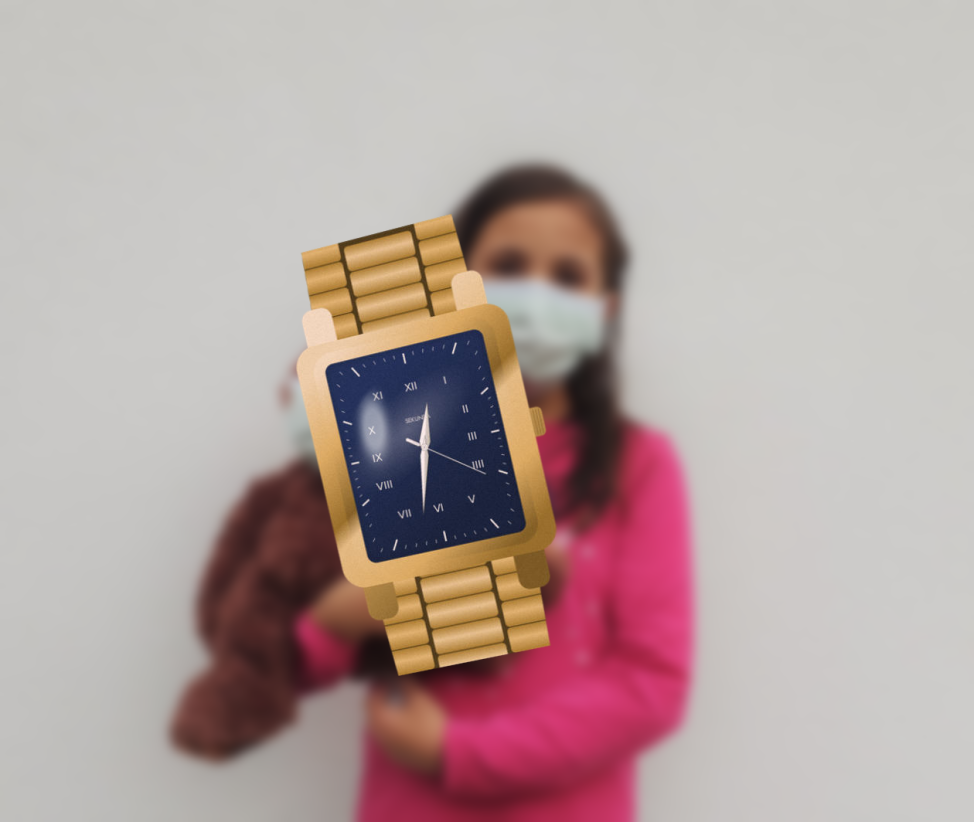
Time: {"hour": 12, "minute": 32, "second": 21}
